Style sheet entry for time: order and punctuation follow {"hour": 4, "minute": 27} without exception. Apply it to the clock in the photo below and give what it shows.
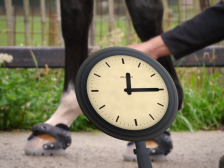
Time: {"hour": 12, "minute": 15}
